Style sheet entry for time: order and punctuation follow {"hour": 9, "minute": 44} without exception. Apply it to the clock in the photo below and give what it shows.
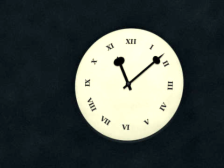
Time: {"hour": 11, "minute": 8}
